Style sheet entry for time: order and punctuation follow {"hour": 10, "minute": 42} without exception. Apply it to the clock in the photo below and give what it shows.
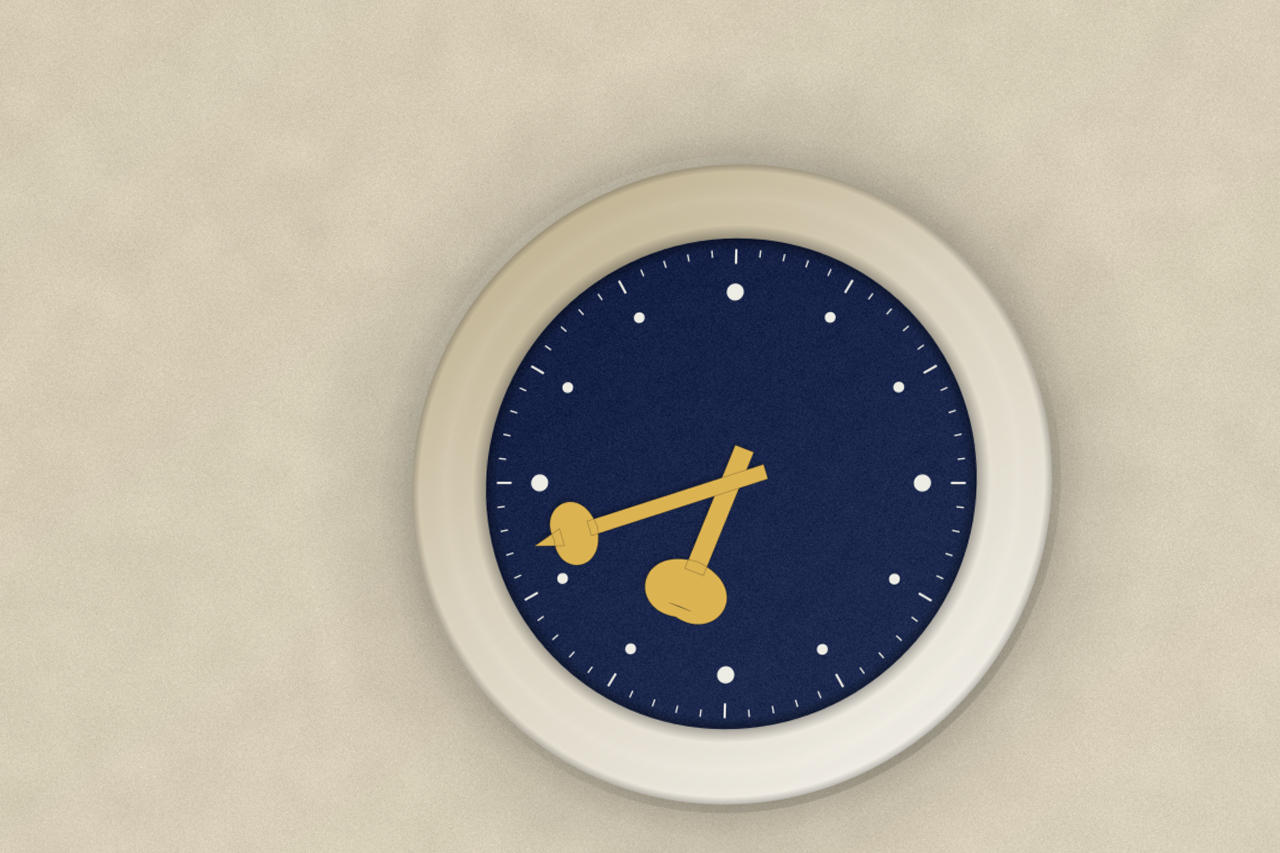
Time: {"hour": 6, "minute": 42}
